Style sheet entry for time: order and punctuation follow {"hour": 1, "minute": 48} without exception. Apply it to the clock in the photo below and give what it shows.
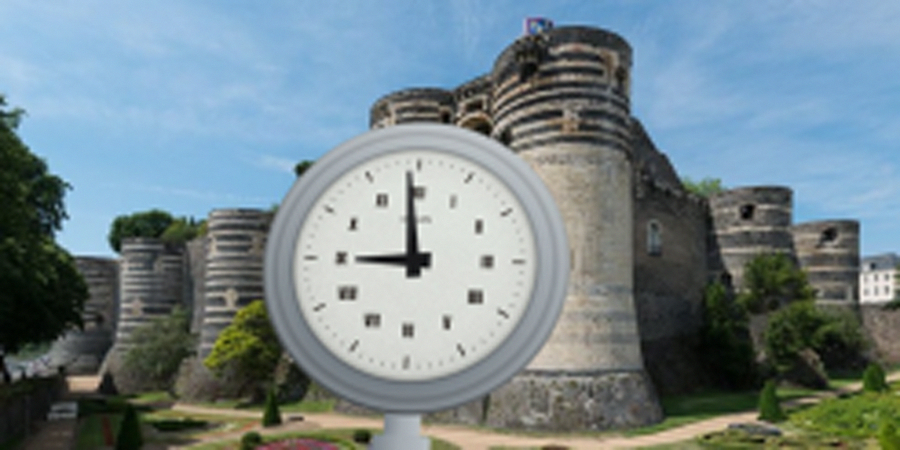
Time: {"hour": 8, "minute": 59}
